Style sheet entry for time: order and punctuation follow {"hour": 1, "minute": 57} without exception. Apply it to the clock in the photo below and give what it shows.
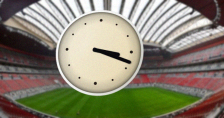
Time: {"hour": 3, "minute": 18}
